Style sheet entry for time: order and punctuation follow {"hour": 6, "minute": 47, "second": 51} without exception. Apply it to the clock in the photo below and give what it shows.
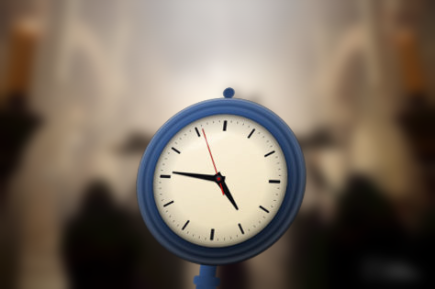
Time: {"hour": 4, "minute": 45, "second": 56}
